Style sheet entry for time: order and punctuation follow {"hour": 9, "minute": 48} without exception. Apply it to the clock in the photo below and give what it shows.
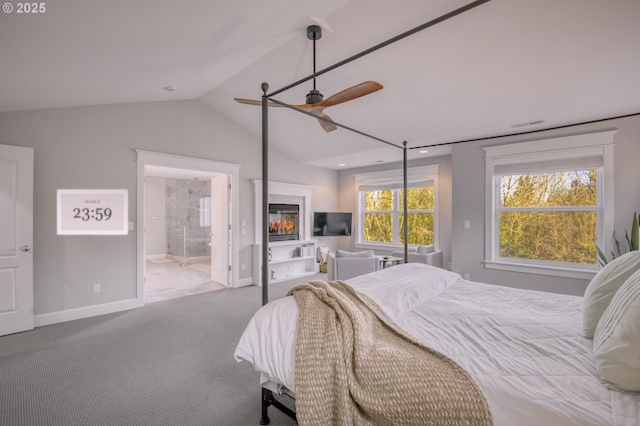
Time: {"hour": 23, "minute": 59}
